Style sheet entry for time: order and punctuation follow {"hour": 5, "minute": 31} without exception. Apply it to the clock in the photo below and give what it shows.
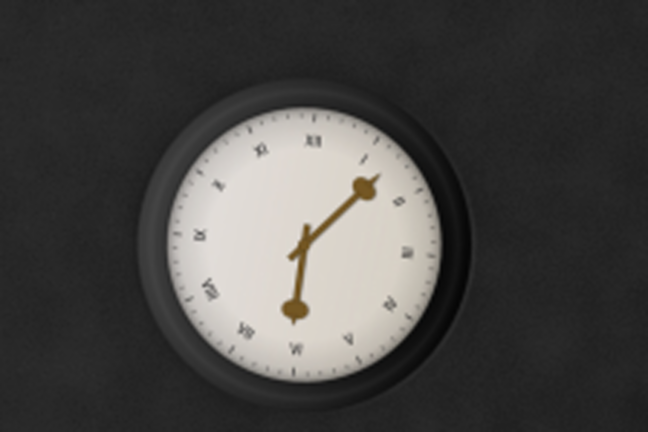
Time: {"hour": 6, "minute": 7}
